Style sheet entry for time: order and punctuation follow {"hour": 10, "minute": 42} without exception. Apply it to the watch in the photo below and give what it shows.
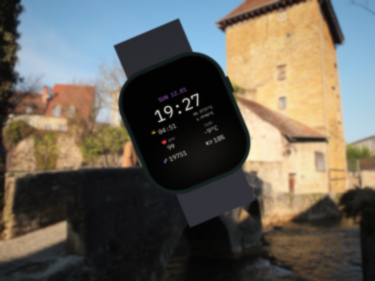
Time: {"hour": 19, "minute": 27}
